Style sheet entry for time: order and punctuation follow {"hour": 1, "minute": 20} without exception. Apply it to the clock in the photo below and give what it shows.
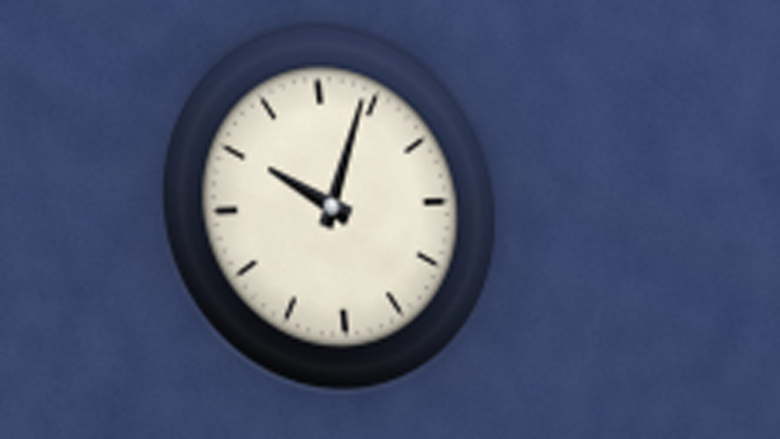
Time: {"hour": 10, "minute": 4}
